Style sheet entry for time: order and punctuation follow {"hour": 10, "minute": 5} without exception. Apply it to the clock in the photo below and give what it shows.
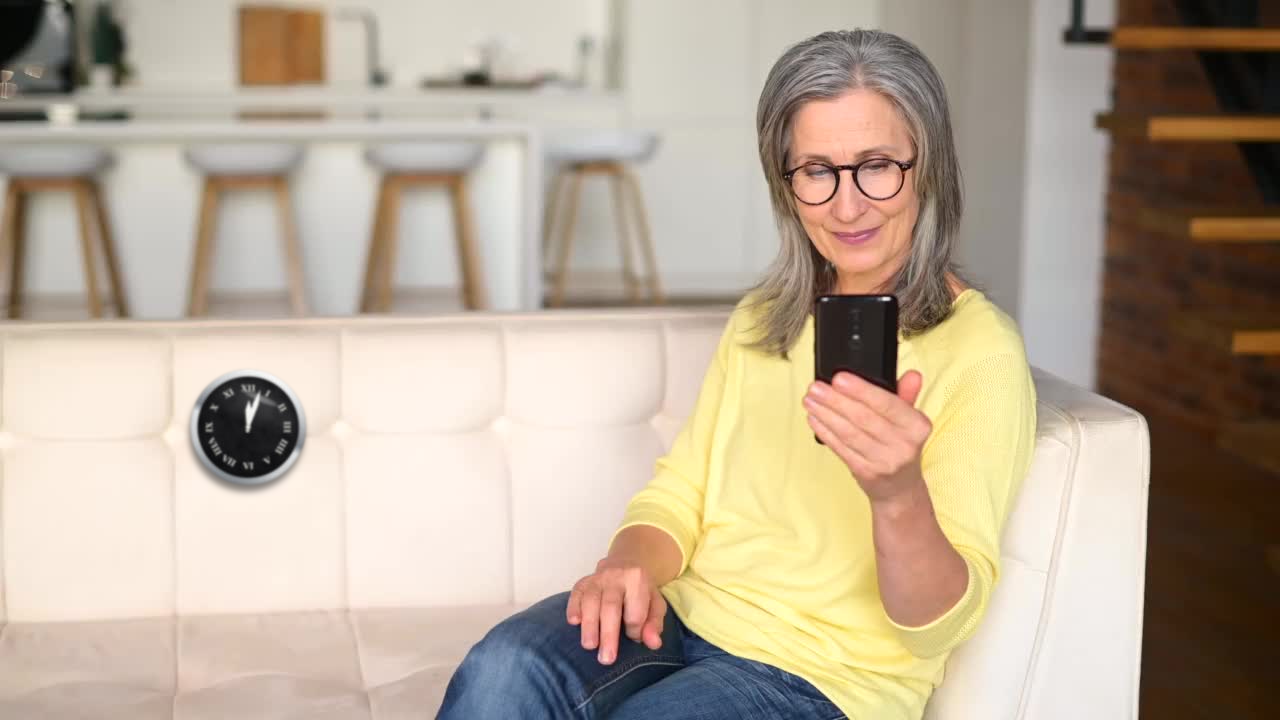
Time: {"hour": 12, "minute": 3}
